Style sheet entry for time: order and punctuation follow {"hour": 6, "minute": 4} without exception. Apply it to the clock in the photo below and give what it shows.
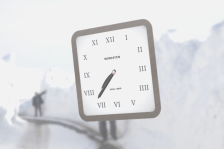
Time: {"hour": 7, "minute": 37}
